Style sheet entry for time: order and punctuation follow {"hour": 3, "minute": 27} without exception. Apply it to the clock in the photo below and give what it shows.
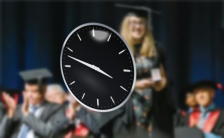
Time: {"hour": 3, "minute": 48}
